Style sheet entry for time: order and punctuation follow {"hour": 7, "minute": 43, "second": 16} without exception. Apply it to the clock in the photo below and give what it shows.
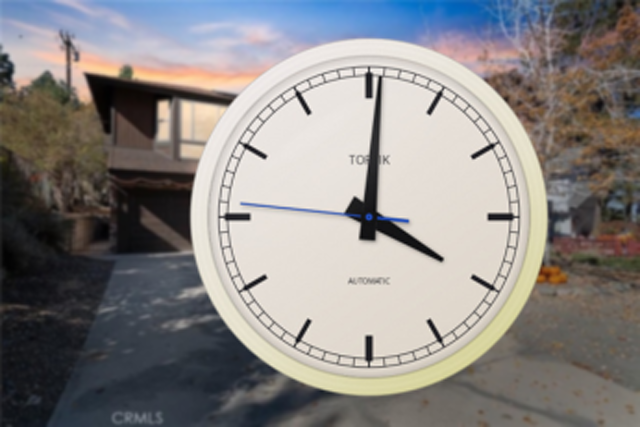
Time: {"hour": 4, "minute": 0, "second": 46}
